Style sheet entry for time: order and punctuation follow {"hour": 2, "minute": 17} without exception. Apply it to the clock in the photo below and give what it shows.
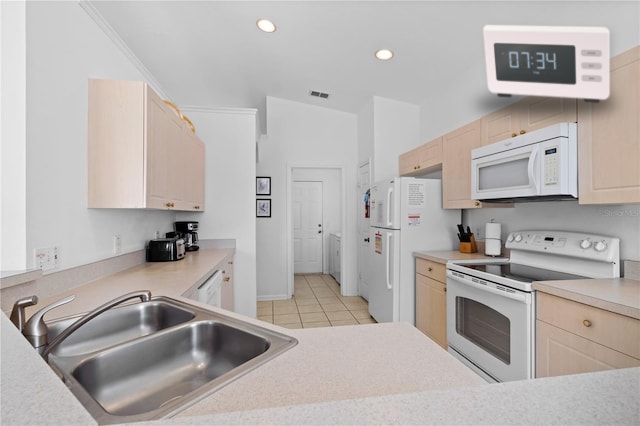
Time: {"hour": 7, "minute": 34}
